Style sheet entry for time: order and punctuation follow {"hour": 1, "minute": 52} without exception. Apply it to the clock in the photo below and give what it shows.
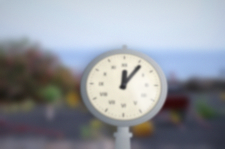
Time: {"hour": 12, "minute": 6}
